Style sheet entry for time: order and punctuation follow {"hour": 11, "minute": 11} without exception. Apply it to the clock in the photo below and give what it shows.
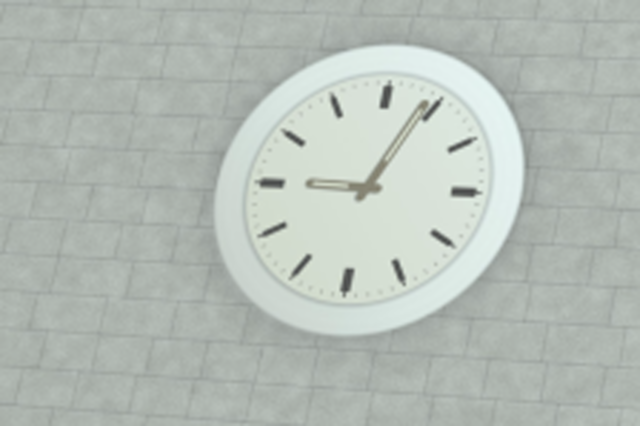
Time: {"hour": 9, "minute": 4}
